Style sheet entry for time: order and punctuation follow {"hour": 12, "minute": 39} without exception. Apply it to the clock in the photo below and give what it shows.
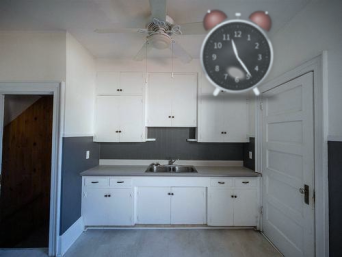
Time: {"hour": 11, "minute": 24}
